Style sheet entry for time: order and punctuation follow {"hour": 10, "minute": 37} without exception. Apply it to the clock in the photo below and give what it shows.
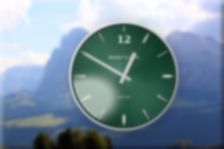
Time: {"hour": 12, "minute": 50}
